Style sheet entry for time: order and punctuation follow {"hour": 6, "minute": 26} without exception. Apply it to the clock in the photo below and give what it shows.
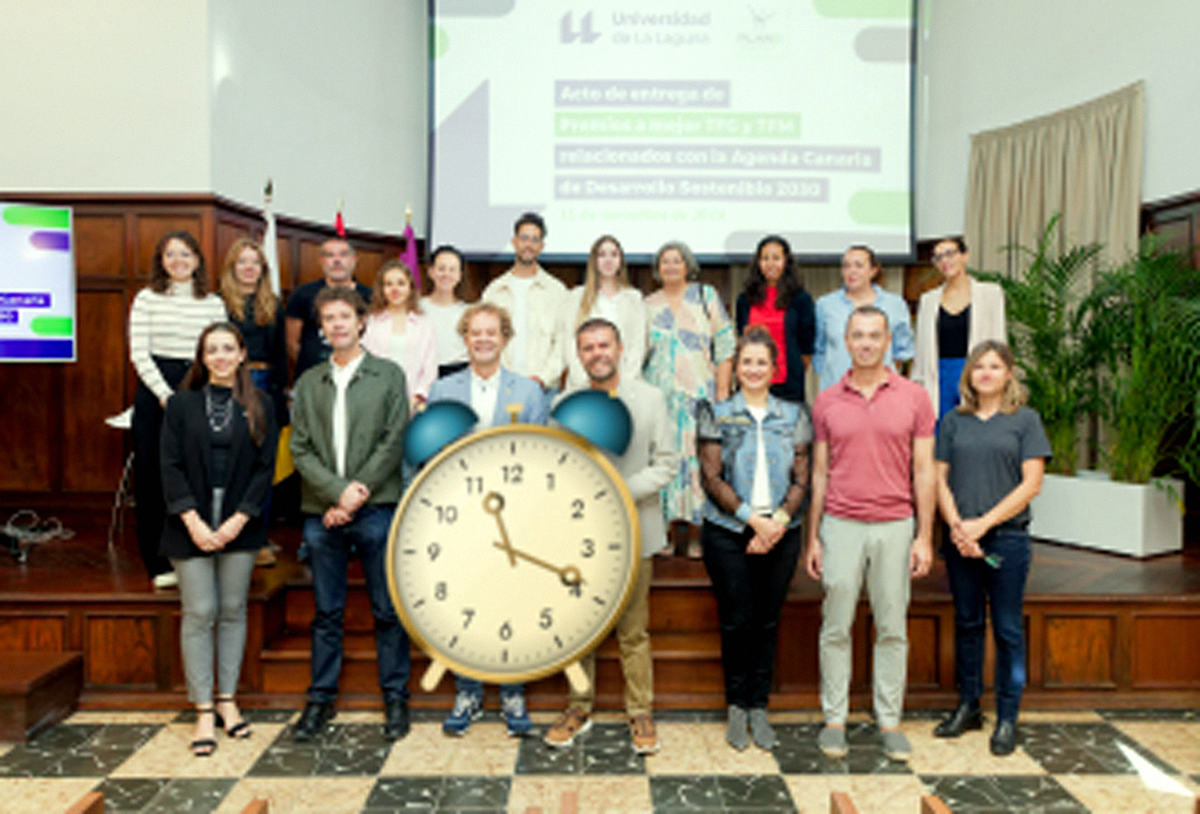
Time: {"hour": 11, "minute": 19}
